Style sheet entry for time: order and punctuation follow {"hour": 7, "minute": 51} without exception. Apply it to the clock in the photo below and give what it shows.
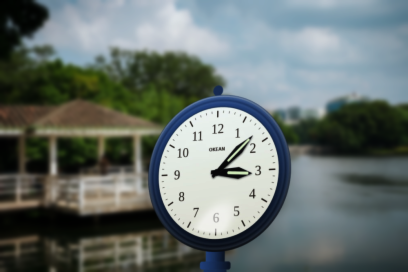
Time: {"hour": 3, "minute": 8}
